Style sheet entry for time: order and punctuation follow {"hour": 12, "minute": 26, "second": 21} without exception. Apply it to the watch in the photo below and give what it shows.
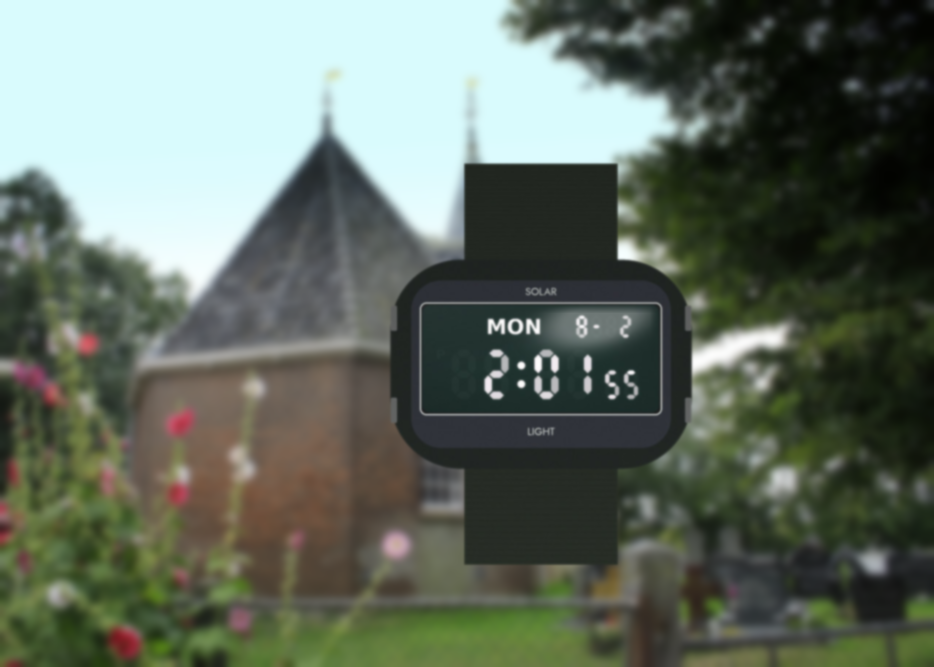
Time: {"hour": 2, "minute": 1, "second": 55}
